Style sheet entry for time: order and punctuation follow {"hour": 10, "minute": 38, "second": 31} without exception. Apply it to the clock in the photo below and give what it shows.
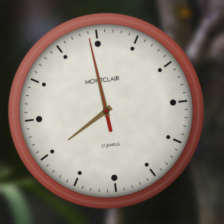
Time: {"hour": 7, "minute": 58, "second": 59}
